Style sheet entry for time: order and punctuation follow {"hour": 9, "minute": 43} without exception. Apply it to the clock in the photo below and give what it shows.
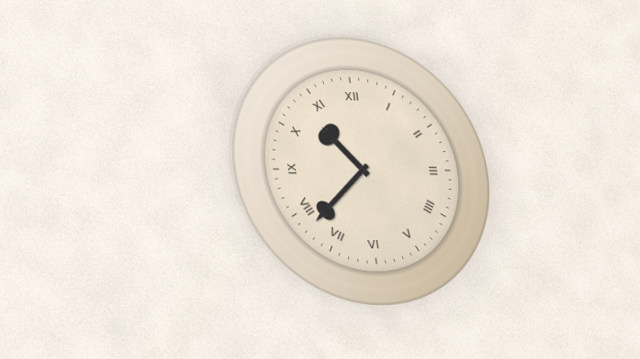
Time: {"hour": 10, "minute": 38}
